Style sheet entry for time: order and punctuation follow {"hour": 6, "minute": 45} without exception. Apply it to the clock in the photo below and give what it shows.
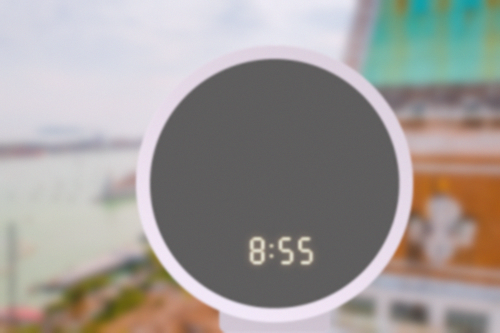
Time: {"hour": 8, "minute": 55}
